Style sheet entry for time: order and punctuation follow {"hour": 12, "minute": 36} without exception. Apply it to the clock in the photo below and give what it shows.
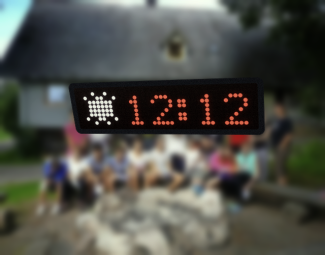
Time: {"hour": 12, "minute": 12}
